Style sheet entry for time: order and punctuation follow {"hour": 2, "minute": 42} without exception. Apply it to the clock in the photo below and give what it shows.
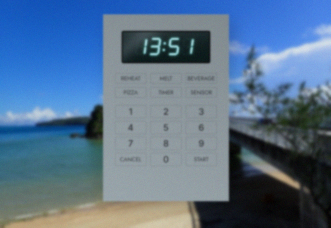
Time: {"hour": 13, "minute": 51}
